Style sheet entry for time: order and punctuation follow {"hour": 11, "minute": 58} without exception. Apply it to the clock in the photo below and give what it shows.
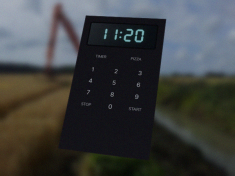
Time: {"hour": 11, "minute": 20}
